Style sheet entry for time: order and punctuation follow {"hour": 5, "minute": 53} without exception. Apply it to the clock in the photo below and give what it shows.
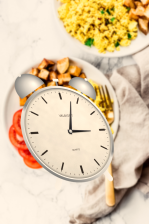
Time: {"hour": 3, "minute": 3}
